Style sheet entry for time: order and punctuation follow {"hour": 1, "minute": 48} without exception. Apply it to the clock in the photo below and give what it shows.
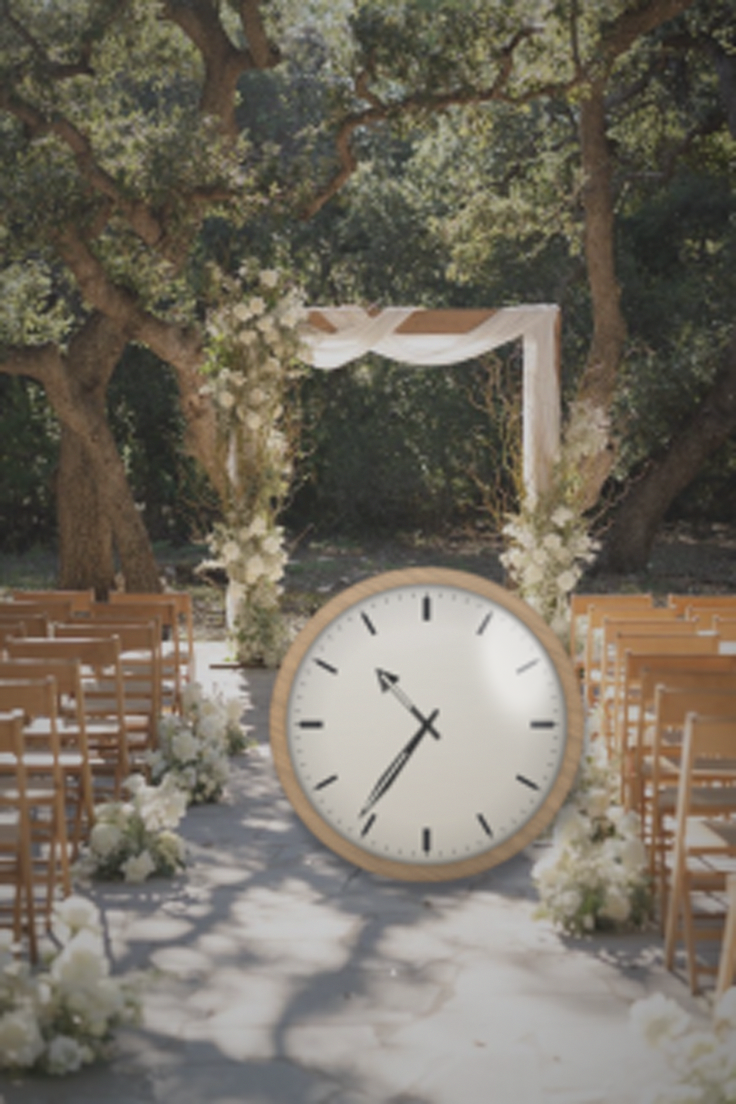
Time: {"hour": 10, "minute": 36}
